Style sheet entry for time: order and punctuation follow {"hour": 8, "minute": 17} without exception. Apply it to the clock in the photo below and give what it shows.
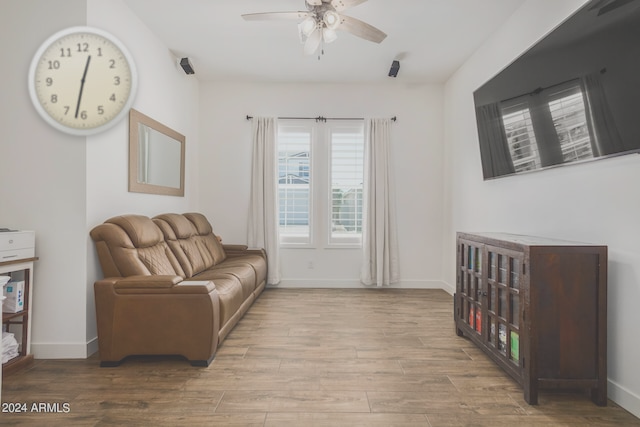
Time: {"hour": 12, "minute": 32}
